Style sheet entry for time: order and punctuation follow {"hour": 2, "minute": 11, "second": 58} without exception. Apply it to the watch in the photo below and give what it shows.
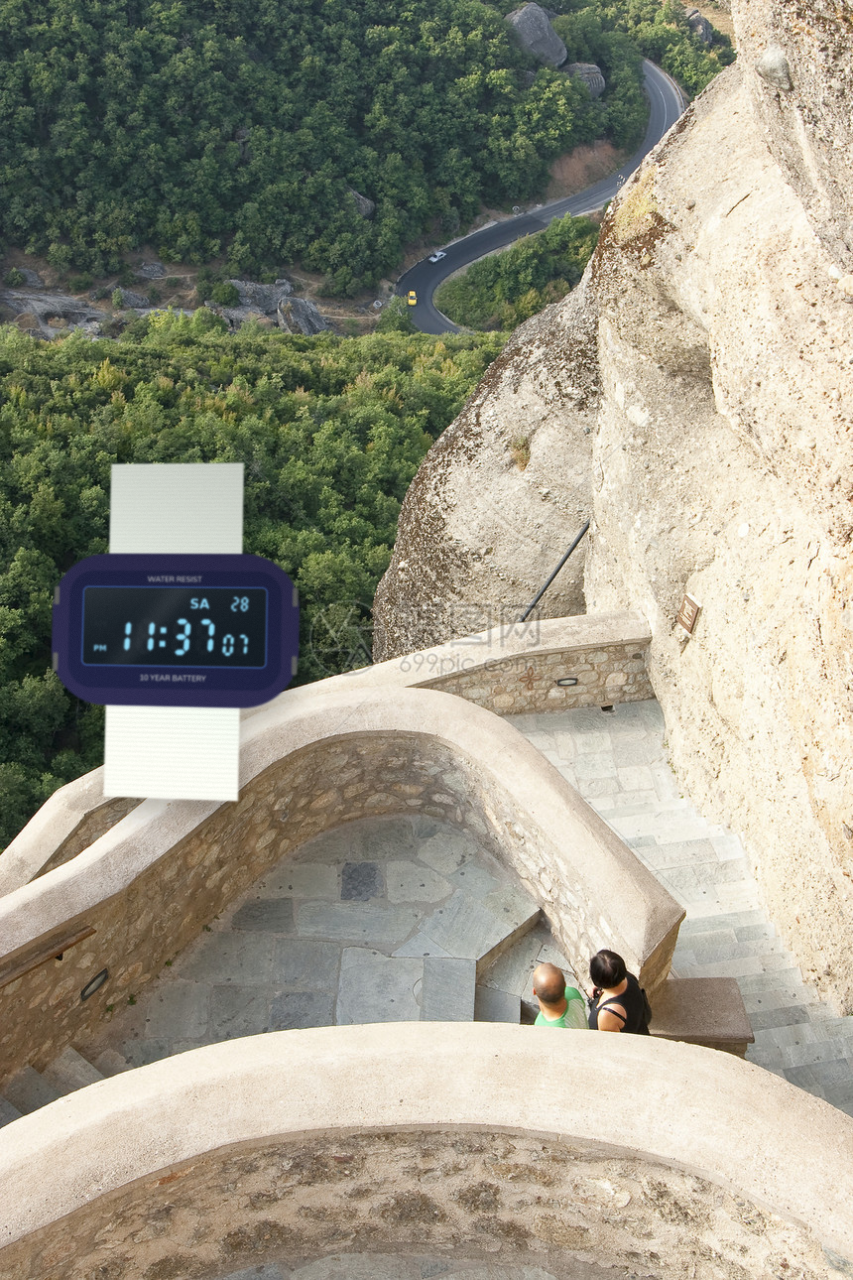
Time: {"hour": 11, "minute": 37, "second": 7}
